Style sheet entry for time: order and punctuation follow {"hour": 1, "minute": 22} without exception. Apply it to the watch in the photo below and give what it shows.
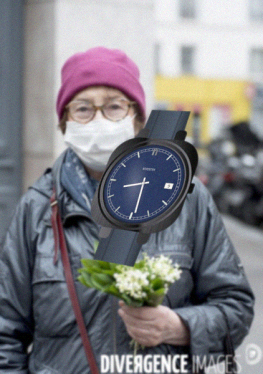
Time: {"hour": 8, "minute": 29}
